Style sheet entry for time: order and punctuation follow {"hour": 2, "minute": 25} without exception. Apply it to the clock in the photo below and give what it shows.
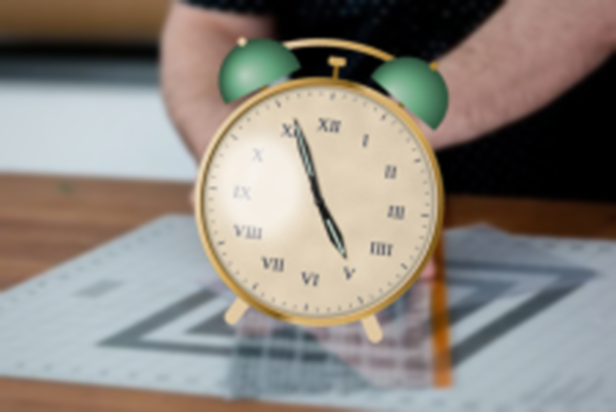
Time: {"hour": 4, "minute": 56}
